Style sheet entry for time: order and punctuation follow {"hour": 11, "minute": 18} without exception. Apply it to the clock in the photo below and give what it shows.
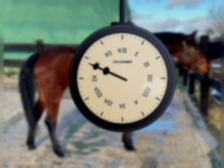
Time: {"hour": 9, "minute": 49}
